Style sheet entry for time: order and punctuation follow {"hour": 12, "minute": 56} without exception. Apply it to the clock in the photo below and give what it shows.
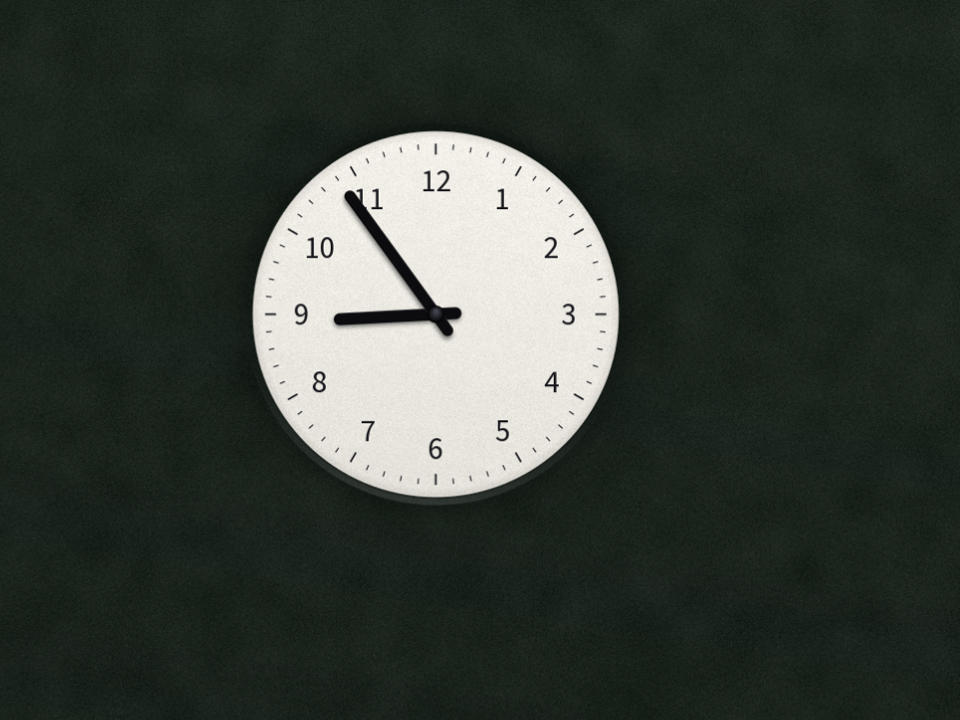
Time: {"hour": 8, "minute": 54}
